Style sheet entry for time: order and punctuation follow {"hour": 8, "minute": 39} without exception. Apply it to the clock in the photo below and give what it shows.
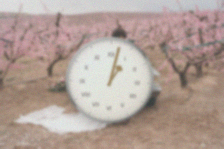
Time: {"hour": 1, "minute": 2}
